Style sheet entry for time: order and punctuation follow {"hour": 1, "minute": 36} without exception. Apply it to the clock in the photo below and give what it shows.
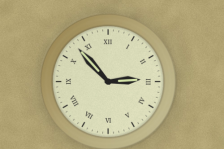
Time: {"hour": 2, "minute": 53}
